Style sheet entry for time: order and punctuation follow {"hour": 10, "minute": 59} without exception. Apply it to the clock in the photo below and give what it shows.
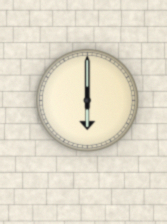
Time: {"hour": 6, "minute": 0}
